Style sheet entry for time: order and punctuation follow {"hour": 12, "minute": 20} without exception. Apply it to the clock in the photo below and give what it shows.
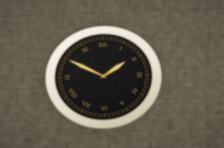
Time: {"hour": 1, "minute": 50}
